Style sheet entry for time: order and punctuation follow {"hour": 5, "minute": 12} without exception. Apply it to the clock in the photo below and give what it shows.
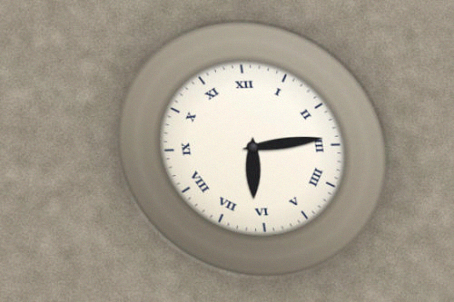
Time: {"hour": 6, "minute": 14}
